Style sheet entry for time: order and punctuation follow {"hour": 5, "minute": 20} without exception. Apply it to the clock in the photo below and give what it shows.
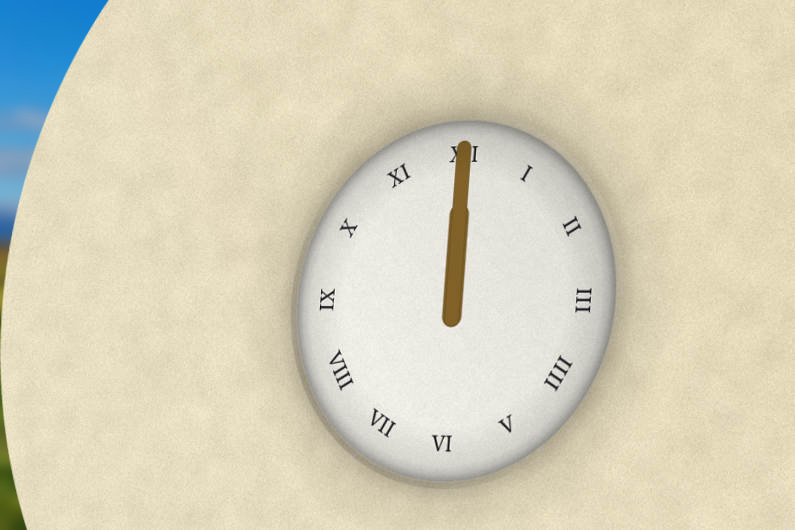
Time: {"hour": 12, "minute": 0}
